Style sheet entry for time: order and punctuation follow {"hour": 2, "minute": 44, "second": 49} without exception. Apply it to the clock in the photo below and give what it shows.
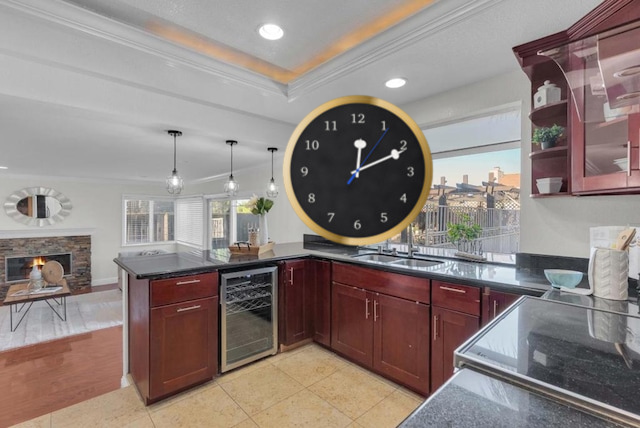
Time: {"hour": 12, "minute": 11, "second": 6}
